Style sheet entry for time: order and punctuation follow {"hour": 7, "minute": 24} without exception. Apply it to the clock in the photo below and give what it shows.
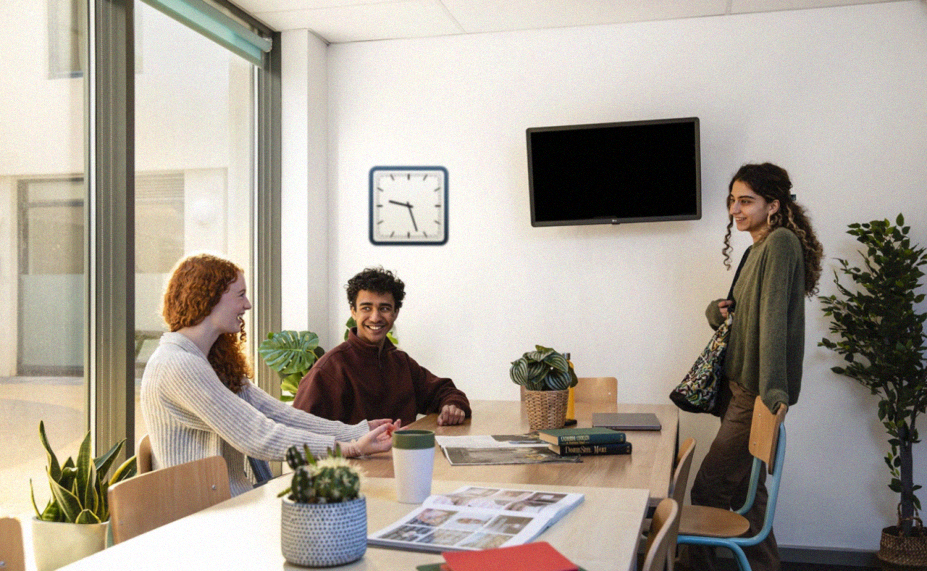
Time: {"hour": 9, "minute": 27}
